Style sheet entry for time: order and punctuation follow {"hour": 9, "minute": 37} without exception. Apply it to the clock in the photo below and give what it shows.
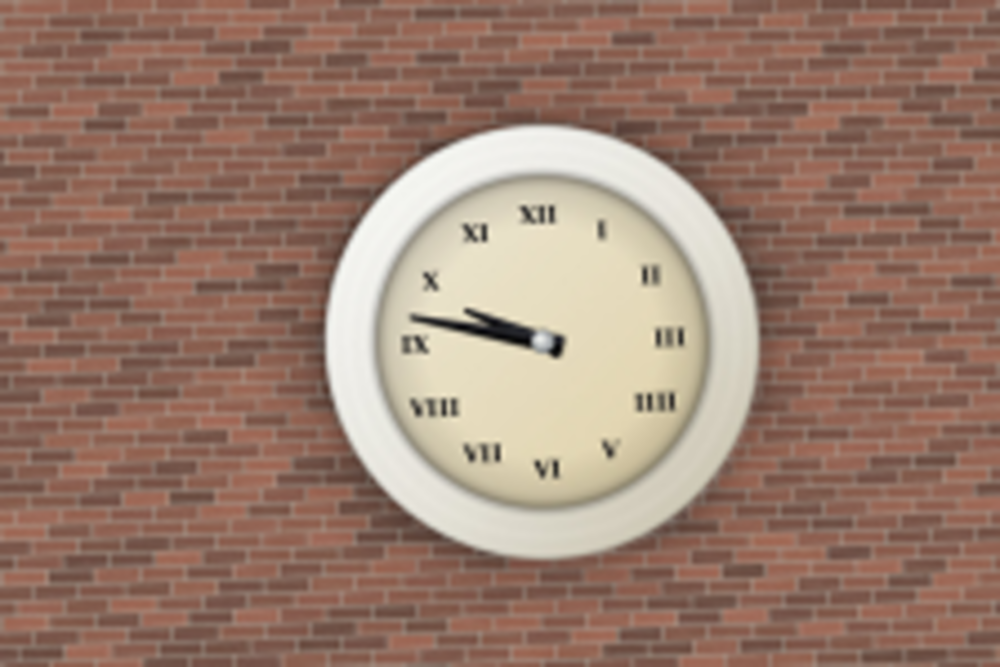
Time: {"hour": 9, "minute": 47}
